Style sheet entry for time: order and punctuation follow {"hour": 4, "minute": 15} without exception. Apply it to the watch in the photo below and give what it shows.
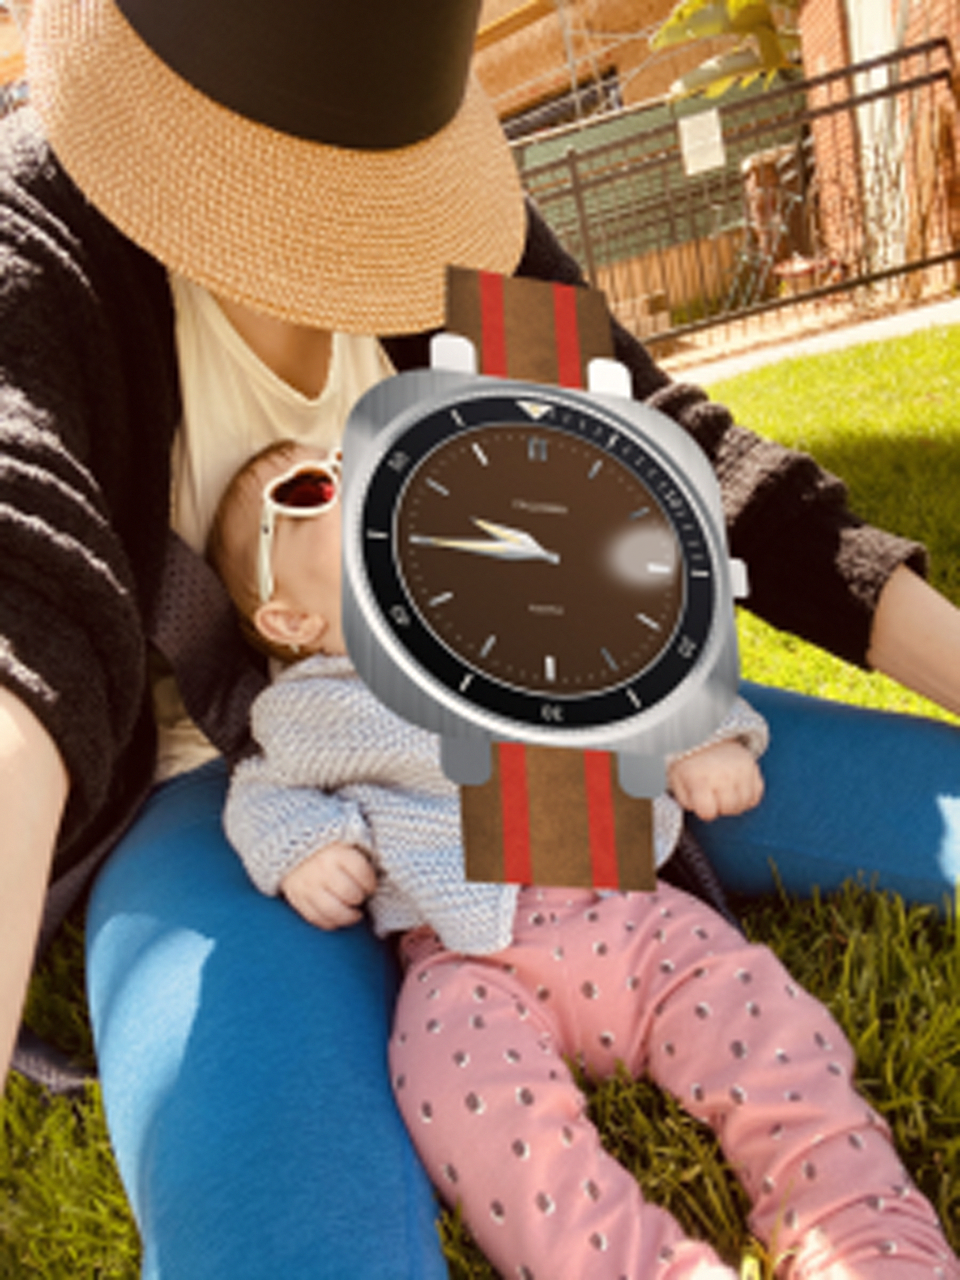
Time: {"hour": 9, "minute": 45}
